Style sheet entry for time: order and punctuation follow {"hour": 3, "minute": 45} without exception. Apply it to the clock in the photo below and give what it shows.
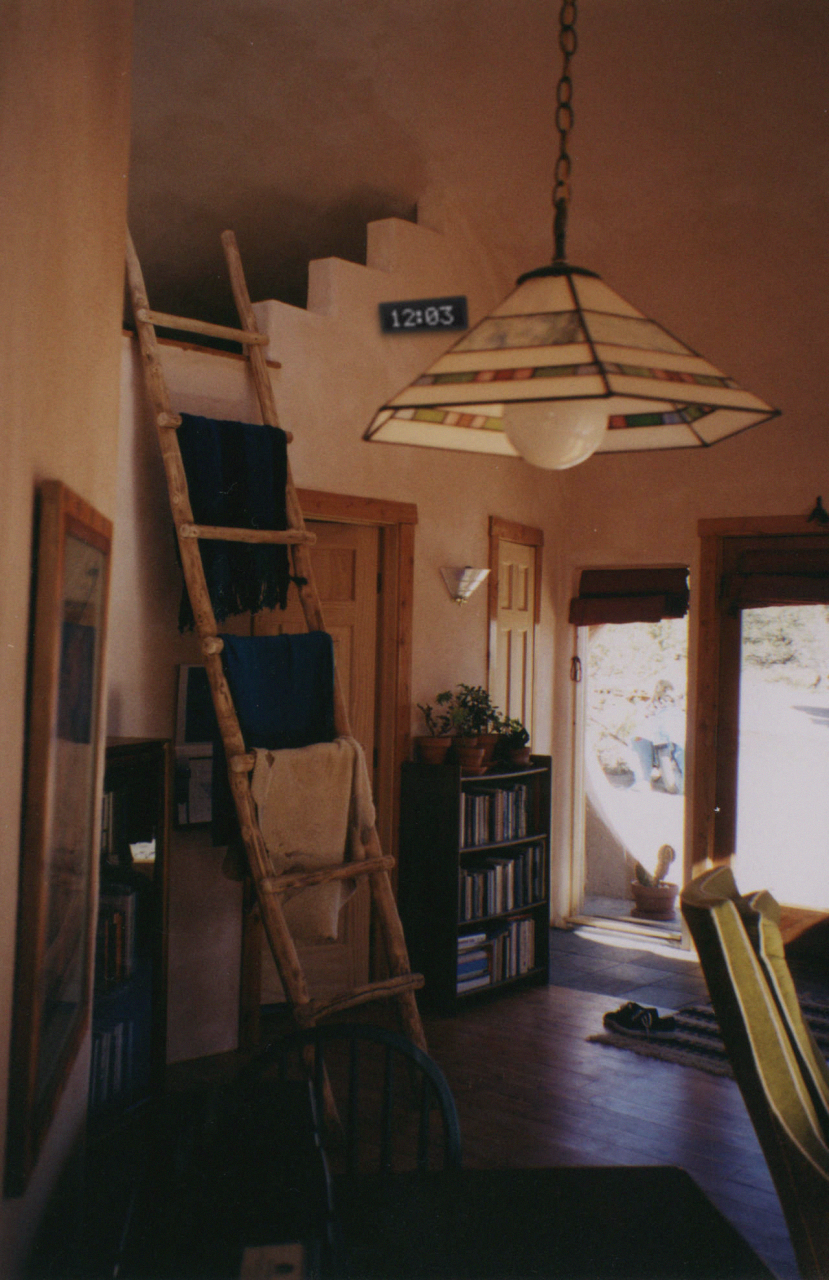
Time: {"hour": 12, "minute": 3}
